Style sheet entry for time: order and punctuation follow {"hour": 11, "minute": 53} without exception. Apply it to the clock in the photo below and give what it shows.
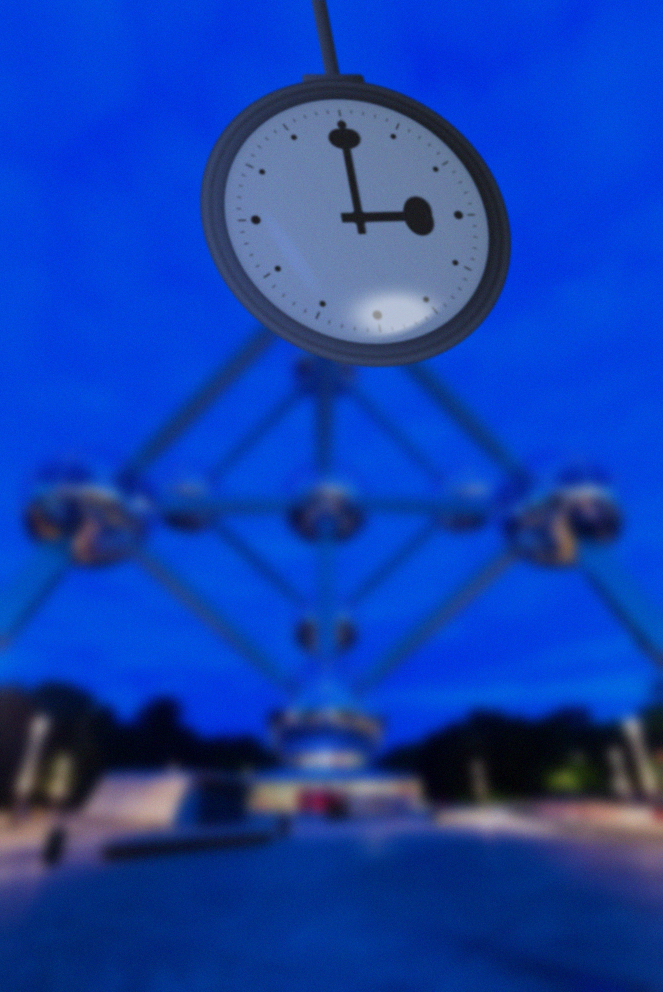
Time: {"hour": 3, "minute": 0}
